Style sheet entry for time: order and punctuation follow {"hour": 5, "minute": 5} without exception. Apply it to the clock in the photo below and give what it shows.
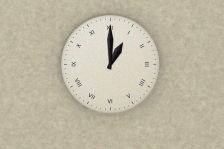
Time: {"hour": 1, "minute": 0}
